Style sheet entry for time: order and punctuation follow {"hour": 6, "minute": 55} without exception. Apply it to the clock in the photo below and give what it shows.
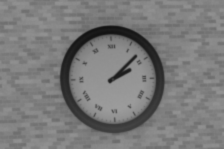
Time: {"hour": 2, "minute": 8}
